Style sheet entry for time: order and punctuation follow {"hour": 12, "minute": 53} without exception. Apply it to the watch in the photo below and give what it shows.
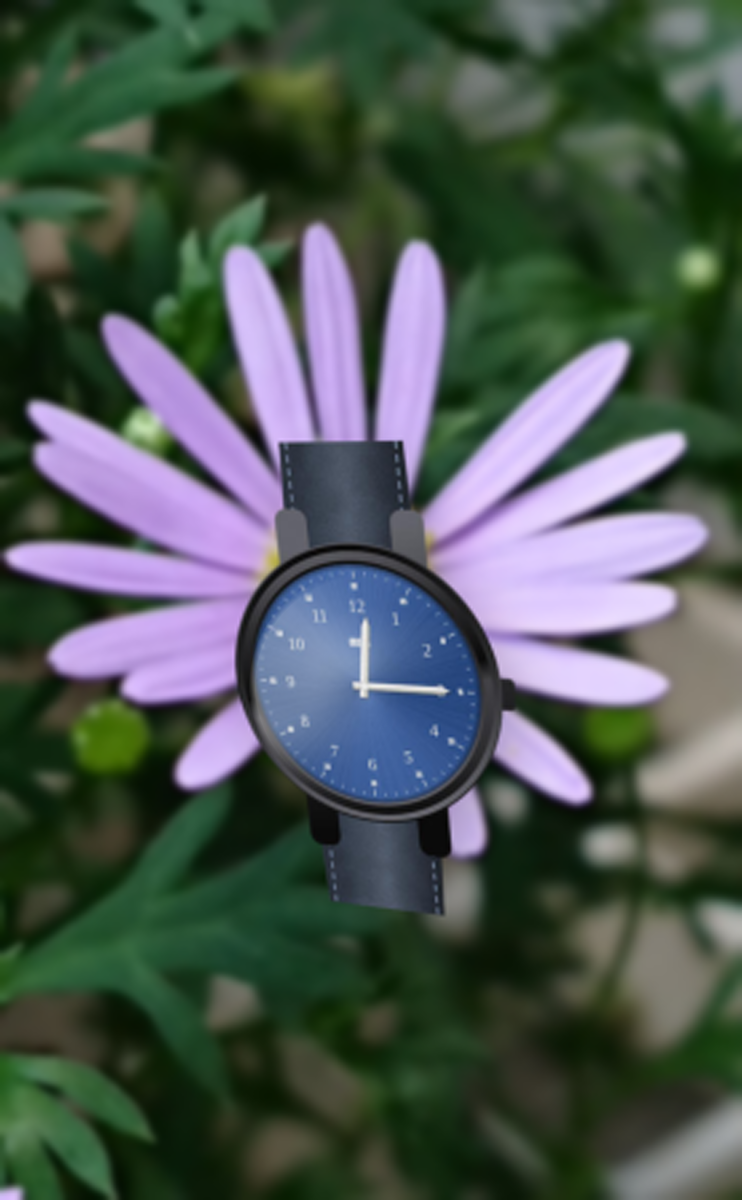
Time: {"hour": 12, "minute": 15}
